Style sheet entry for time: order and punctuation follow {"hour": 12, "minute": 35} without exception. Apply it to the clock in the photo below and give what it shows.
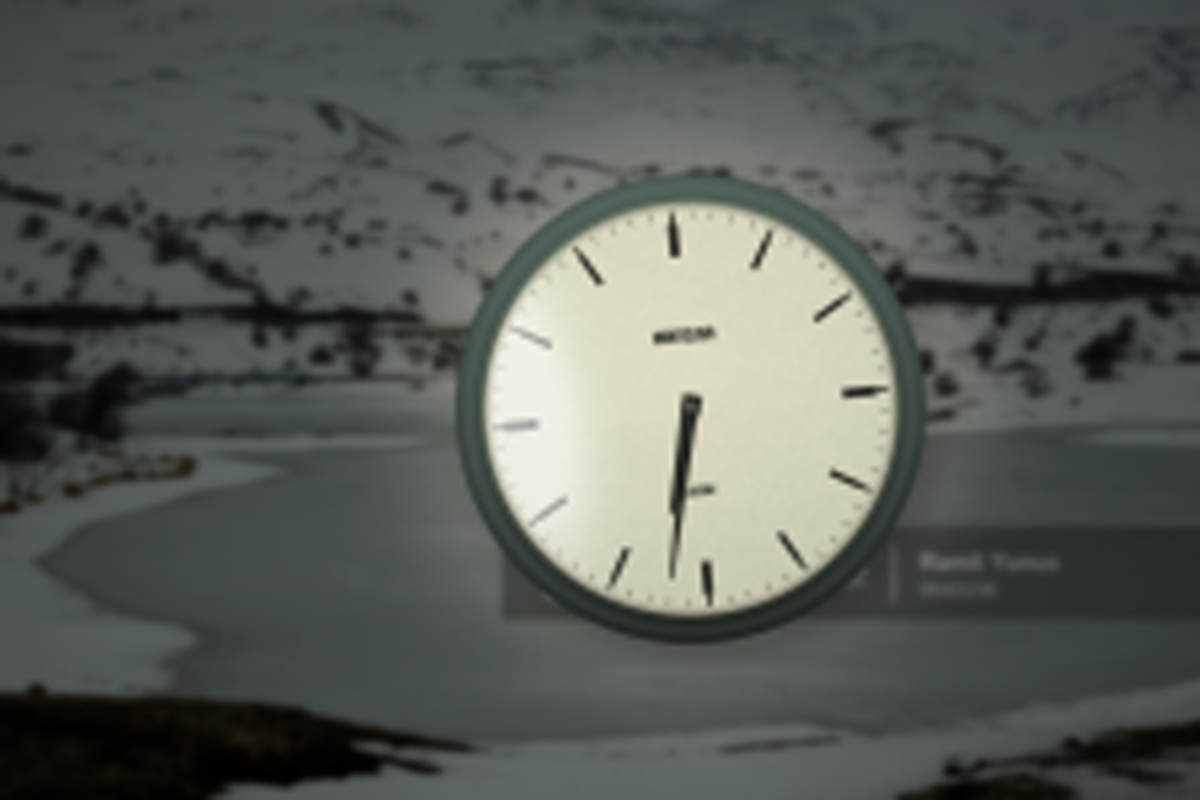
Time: {"hour": 6, "minute": 32}
